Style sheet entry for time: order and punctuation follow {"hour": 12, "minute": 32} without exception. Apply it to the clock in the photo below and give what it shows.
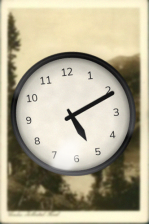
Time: {"hour": 5, "minute": 11}
